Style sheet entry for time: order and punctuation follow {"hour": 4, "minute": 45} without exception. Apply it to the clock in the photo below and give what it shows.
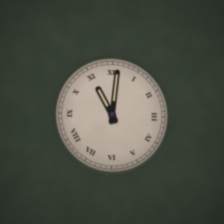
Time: {"hour": 11, "minute": 1}
